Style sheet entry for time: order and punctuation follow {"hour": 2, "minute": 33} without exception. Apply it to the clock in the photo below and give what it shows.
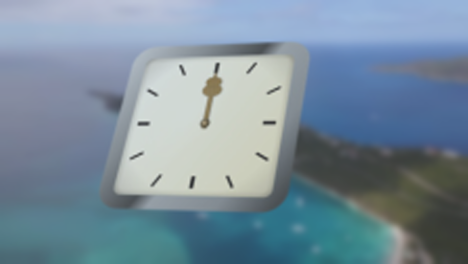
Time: {"hour": 12, "minute": 0}
